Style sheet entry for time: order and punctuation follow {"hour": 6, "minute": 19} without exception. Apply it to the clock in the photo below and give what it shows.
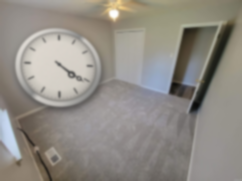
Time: {"hour": 4, "minute": 21}
